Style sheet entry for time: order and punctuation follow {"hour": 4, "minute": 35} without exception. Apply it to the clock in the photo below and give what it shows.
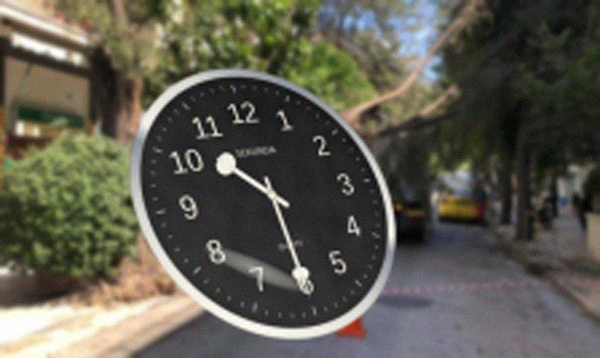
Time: {"hour": 10, "minute": 30}
